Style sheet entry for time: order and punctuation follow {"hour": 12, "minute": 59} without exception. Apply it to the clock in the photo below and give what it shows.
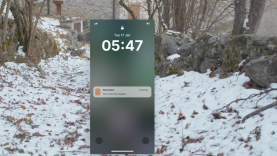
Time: {"hour": 5, "minute": 47}
